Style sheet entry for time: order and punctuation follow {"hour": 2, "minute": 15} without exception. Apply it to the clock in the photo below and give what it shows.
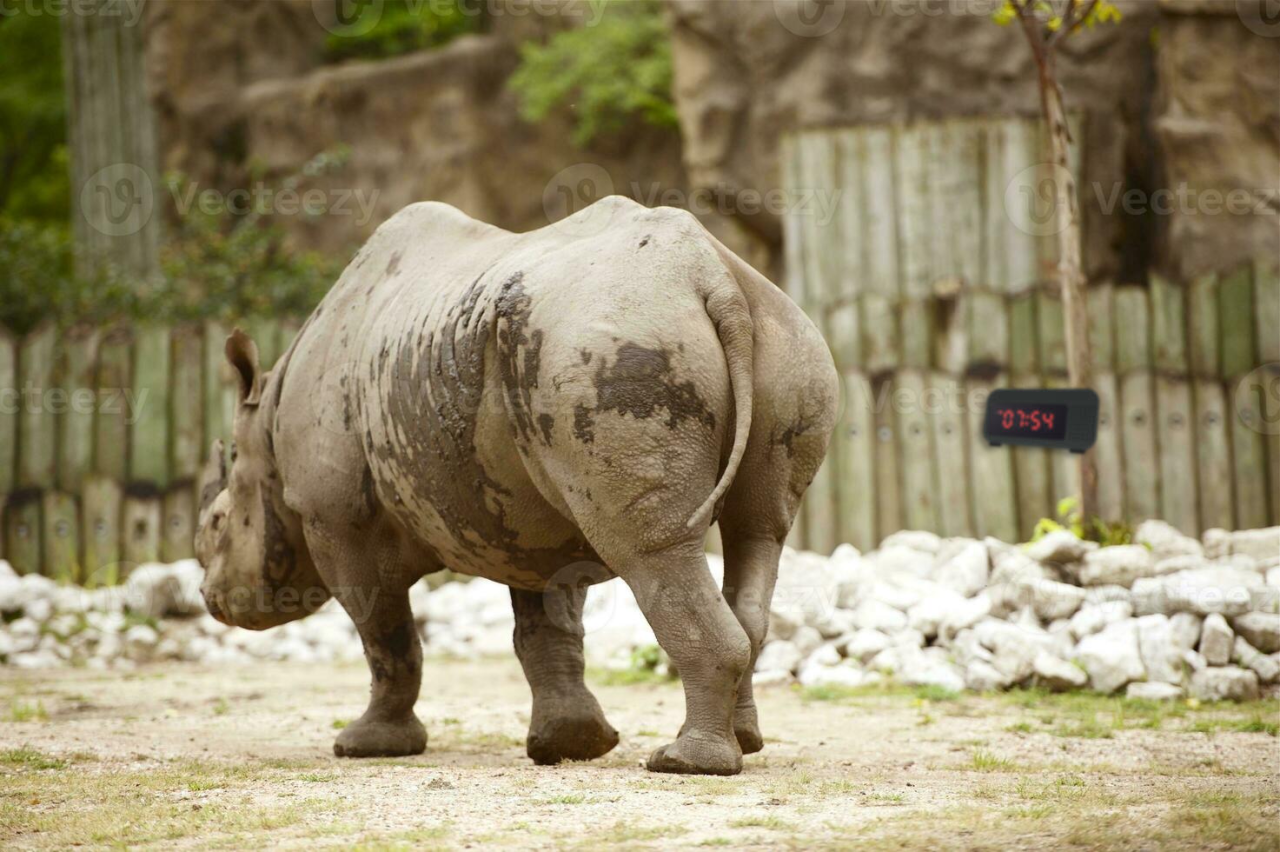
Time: {"hour": 7, "minute": 54}
